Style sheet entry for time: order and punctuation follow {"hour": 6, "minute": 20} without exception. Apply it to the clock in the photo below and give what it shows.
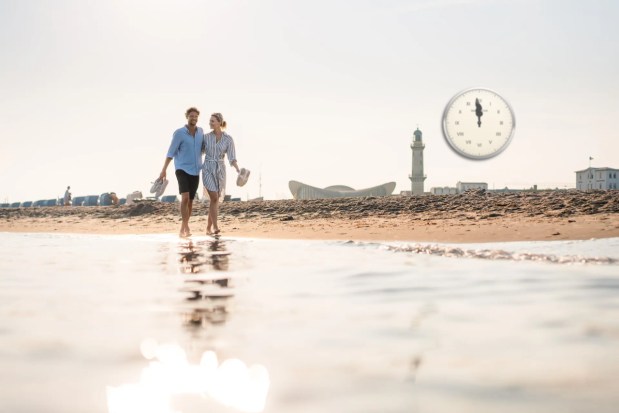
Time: {"hour": 11, "minute": 59}
